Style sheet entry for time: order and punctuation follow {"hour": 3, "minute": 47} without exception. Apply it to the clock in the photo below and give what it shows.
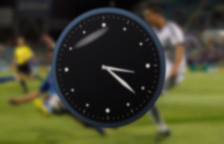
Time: {"hour": 3, "minute": 22}
